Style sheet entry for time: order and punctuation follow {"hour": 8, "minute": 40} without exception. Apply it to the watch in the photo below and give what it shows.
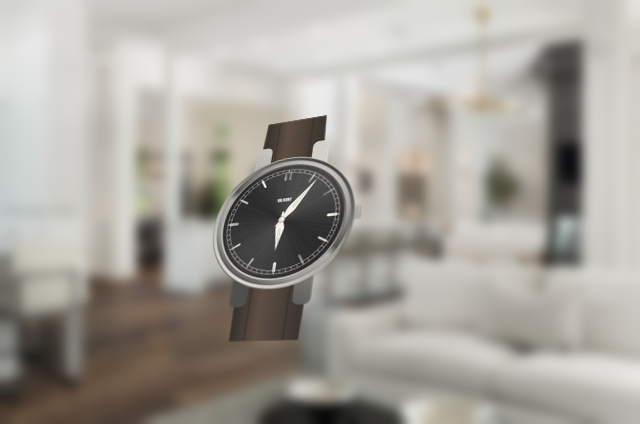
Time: {"hour": 6, "minute": 6}
